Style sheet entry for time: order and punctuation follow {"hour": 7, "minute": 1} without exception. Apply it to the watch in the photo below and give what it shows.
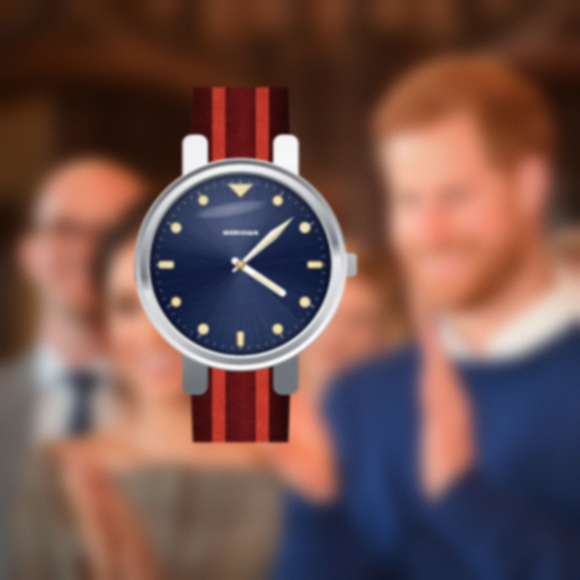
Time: {"hour": 4, "minute": 8}
